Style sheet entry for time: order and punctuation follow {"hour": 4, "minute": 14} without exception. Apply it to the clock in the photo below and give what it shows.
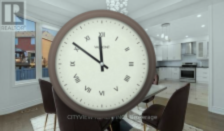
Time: {"hour": 11, "minute": 51}
